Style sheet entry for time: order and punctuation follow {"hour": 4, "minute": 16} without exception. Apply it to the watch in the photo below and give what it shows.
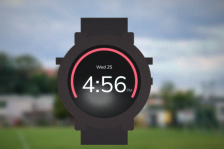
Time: {"hour": 4, "minute": 56}
